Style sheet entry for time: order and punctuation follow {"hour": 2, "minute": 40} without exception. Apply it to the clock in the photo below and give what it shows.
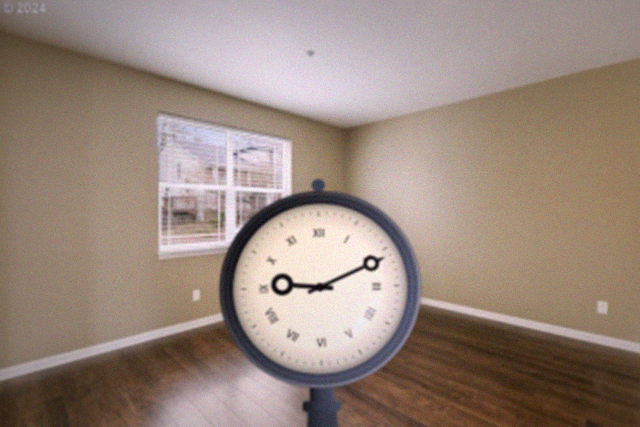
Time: {"hour": 9, "minute": 11}
